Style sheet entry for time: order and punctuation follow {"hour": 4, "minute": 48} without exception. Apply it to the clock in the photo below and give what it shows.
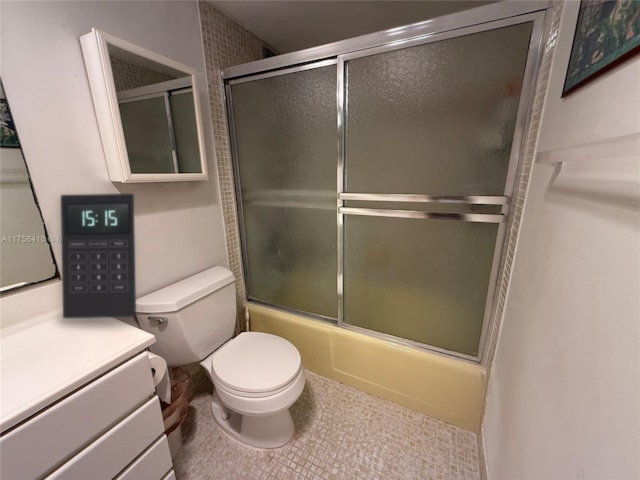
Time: {"hour": 15, "minute": 15}
